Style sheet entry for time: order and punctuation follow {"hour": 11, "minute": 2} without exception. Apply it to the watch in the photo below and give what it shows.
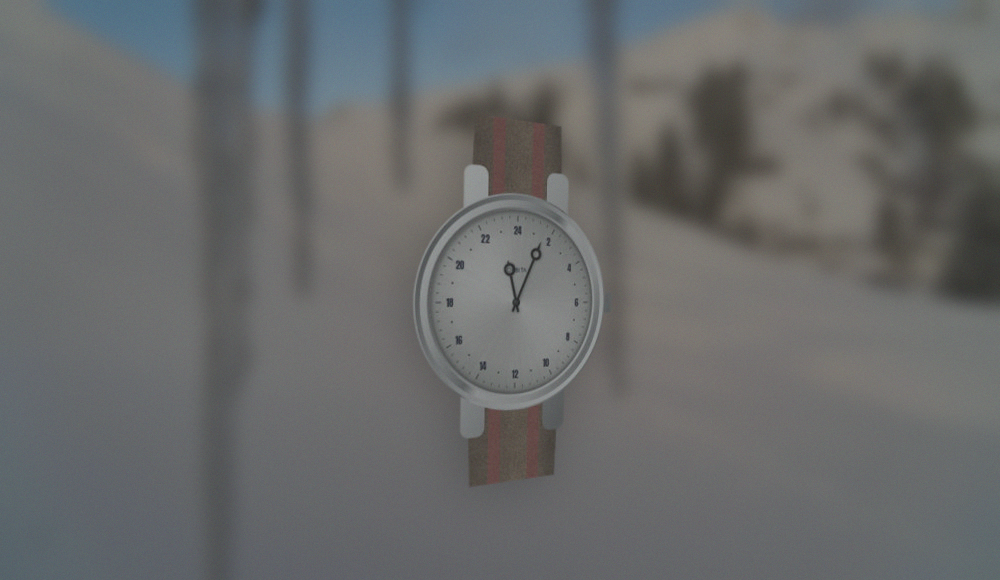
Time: {"hour": 23, "minute": 4}
